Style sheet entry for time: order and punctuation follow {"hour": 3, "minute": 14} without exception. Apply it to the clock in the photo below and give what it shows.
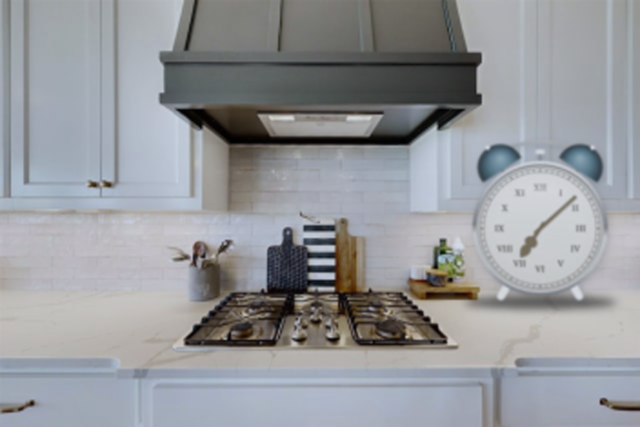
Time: {"hour": 7, "minute": 8}
